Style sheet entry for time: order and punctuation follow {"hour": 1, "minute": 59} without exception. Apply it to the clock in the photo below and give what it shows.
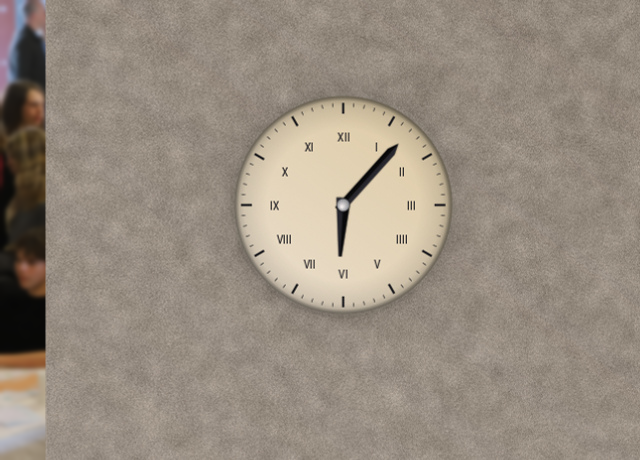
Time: {"hour": 6, "minute": 7}
